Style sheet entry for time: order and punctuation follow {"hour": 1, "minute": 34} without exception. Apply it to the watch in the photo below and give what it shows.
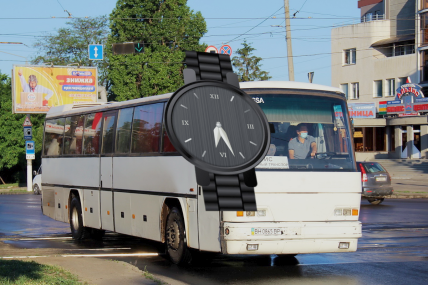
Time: {"hour": 6, "minute": 27}
